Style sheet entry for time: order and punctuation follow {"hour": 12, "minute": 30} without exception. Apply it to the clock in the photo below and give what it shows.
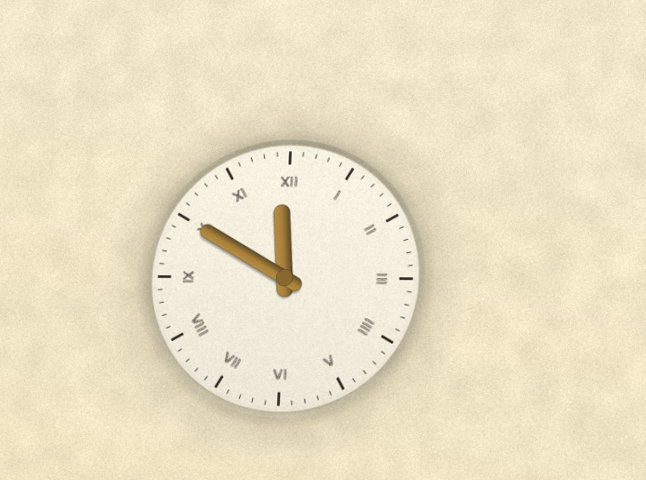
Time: {"hour": 11, "minute": 50}
